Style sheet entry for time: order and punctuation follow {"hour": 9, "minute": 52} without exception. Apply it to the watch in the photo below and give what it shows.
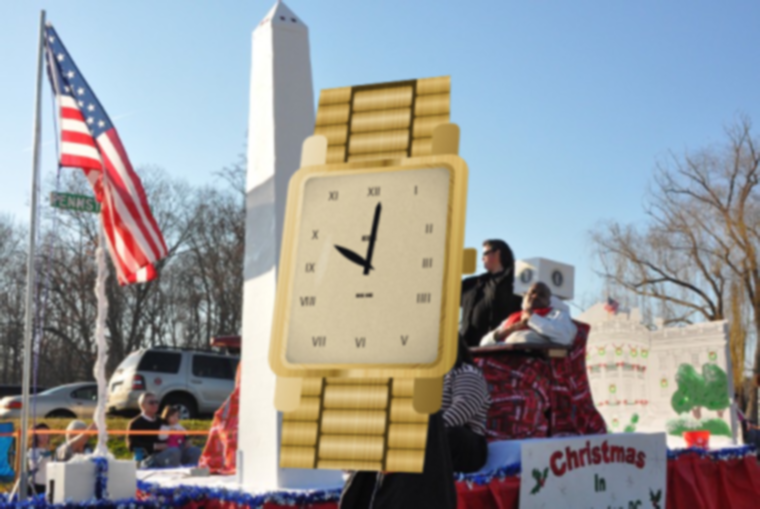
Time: {"hour": 10, "minute": 1}
